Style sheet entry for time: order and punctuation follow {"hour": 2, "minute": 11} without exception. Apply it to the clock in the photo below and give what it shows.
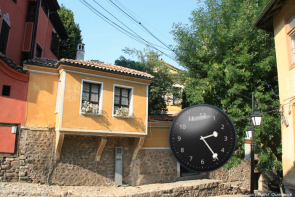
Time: {"hour": 2, "minute": 24}
